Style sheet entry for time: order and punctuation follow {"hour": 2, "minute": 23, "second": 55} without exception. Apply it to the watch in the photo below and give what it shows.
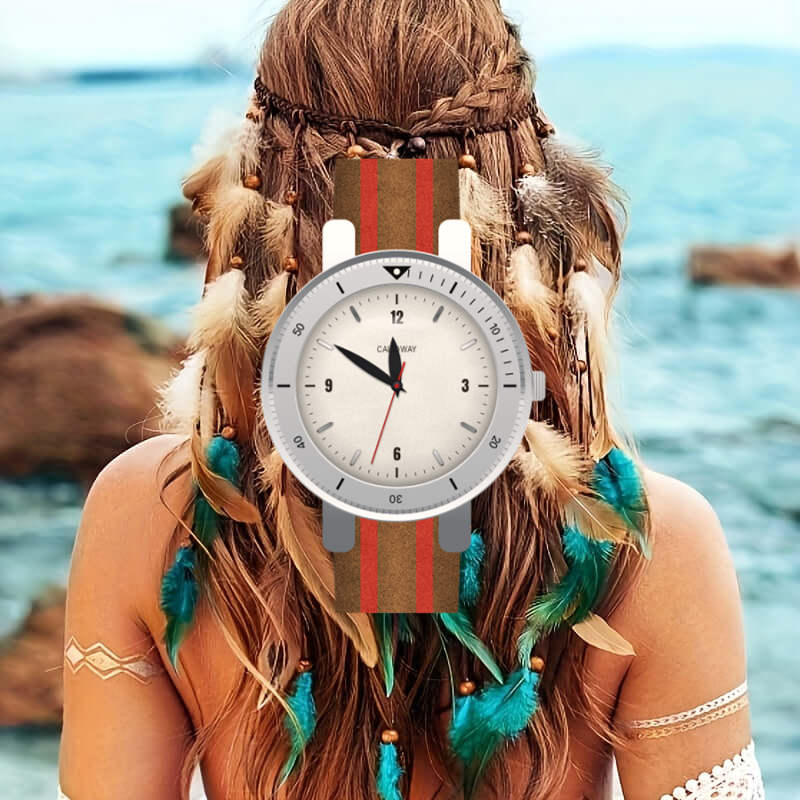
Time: {"hour": 11, "minute": 50, "second": 33}
